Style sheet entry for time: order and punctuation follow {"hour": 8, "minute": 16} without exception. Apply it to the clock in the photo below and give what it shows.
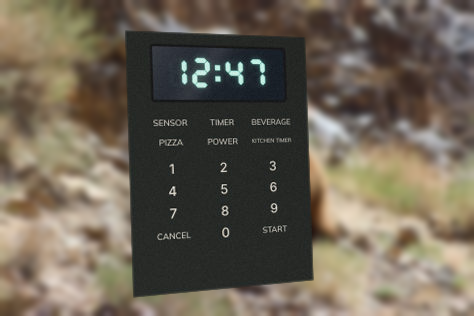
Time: {"hour": 12, "minute": 47}
